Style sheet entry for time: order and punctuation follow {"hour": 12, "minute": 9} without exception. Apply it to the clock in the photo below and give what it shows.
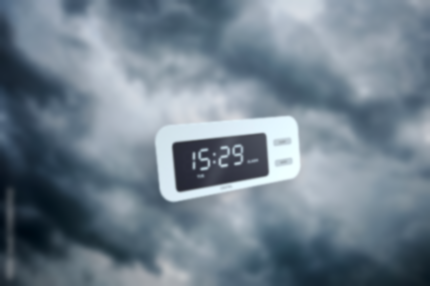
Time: {"hour": 15, "minute": 29}
